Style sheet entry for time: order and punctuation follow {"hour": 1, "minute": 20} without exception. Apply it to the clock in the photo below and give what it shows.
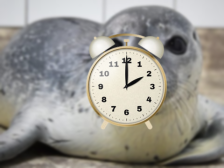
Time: {"hour": 2, "minute": 0}
